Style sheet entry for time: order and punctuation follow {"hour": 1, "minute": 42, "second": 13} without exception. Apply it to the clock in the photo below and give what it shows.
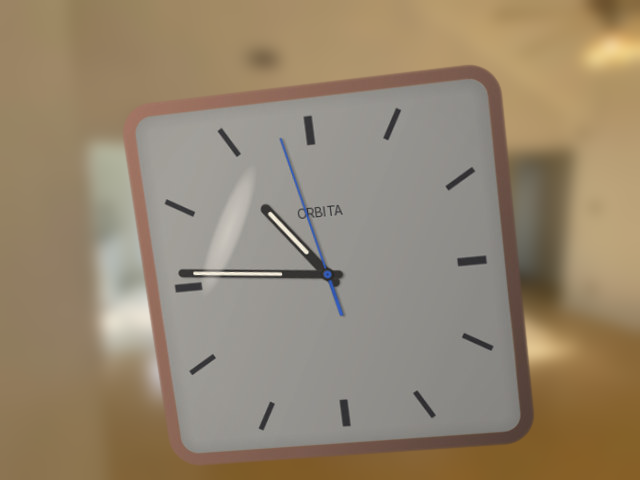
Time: {"hour": 10, "minute": 45, "second": 58}
